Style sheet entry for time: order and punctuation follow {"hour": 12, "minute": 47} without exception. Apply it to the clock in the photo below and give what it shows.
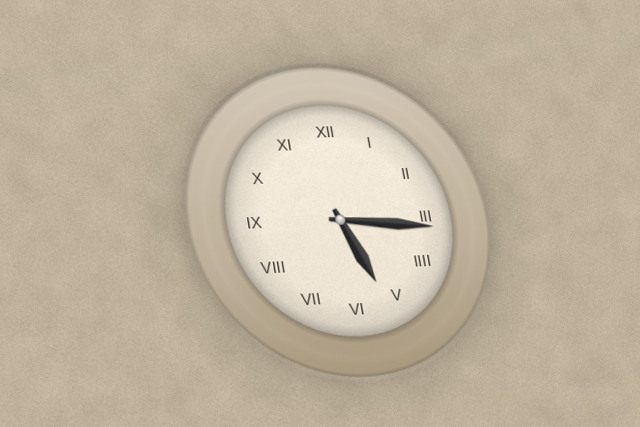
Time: {"hour": 5, "minute": 16}
